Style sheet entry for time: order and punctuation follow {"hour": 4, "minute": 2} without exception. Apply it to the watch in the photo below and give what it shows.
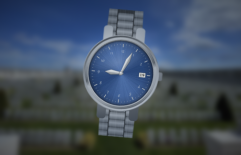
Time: {"hour": 9, "minute": 4}
